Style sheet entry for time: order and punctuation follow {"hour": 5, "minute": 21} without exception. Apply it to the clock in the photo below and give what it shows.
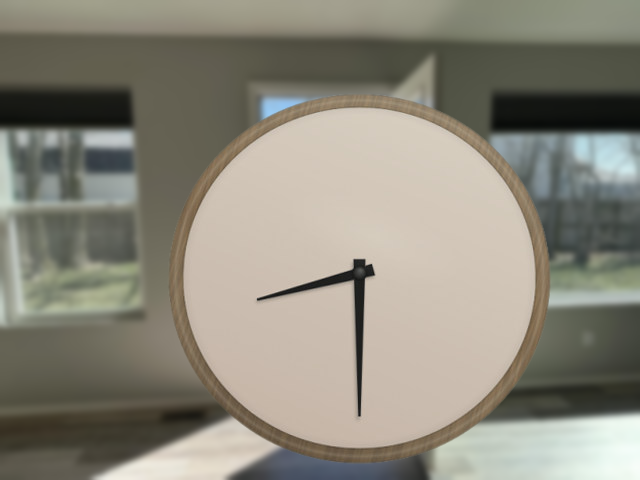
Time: {"hour": 8, "minute": 30}
